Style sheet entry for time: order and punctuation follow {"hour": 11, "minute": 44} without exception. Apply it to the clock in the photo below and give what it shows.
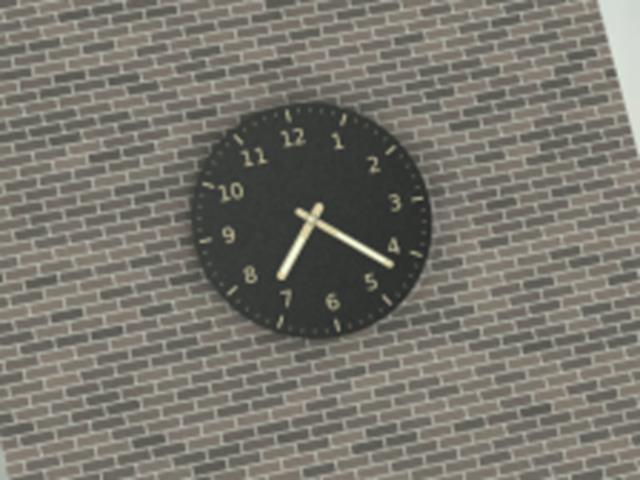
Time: {"hour": 7, "minute": 22}
